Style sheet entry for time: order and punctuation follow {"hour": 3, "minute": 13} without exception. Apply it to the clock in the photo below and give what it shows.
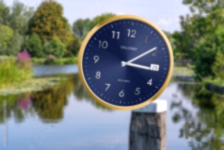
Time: {"hour": 3, "minute": 9}
